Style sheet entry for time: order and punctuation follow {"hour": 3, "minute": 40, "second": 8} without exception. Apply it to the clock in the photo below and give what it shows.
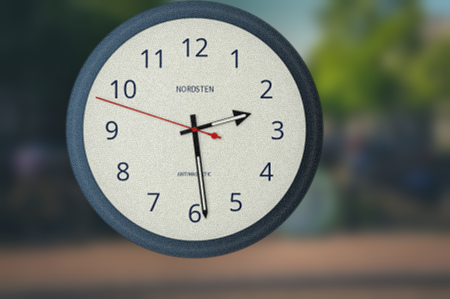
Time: {"hour": 2, "minute": 28, "second": 48}
